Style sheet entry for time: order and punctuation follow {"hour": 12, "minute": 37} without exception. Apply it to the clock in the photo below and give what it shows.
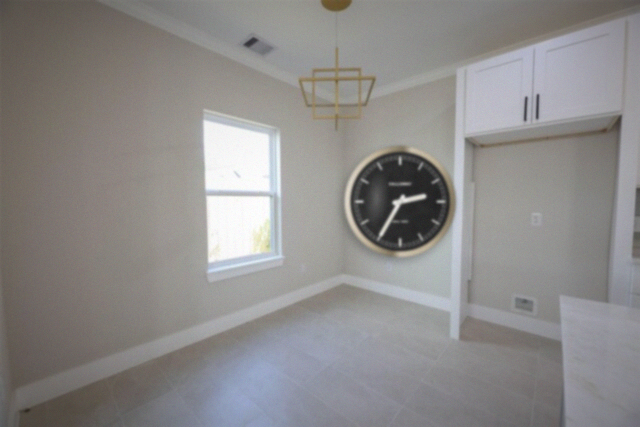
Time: {"hour": 2, "minute": 35}
